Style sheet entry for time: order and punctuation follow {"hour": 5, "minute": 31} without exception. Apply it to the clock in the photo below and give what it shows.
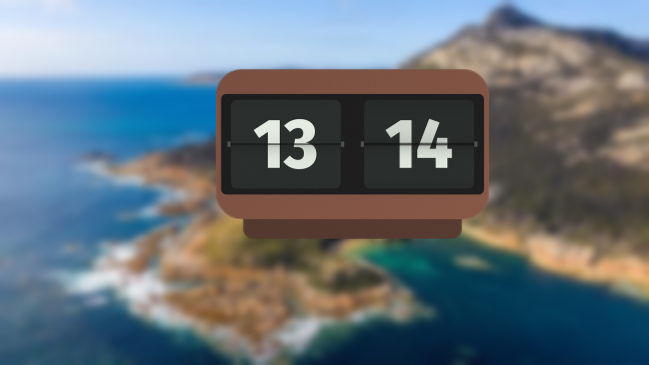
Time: {"hour": 13, "minute": 14}
